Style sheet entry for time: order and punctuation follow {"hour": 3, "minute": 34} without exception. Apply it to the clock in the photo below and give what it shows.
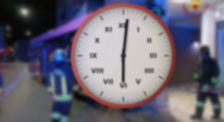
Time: {"hour": 6, "minute": 1}
